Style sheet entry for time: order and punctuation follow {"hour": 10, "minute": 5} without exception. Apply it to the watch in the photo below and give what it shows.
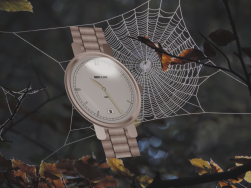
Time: {"hour": 10, "minute": 26}
